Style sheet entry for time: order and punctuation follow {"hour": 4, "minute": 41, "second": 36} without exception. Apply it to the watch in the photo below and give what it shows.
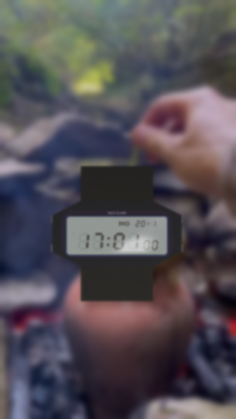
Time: {"hour": 17, "minute": 1, "second": 0}
